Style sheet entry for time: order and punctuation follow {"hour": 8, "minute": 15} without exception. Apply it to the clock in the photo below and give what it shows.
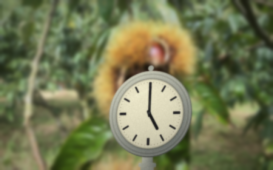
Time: {"hour": 5, "minute": 0}
